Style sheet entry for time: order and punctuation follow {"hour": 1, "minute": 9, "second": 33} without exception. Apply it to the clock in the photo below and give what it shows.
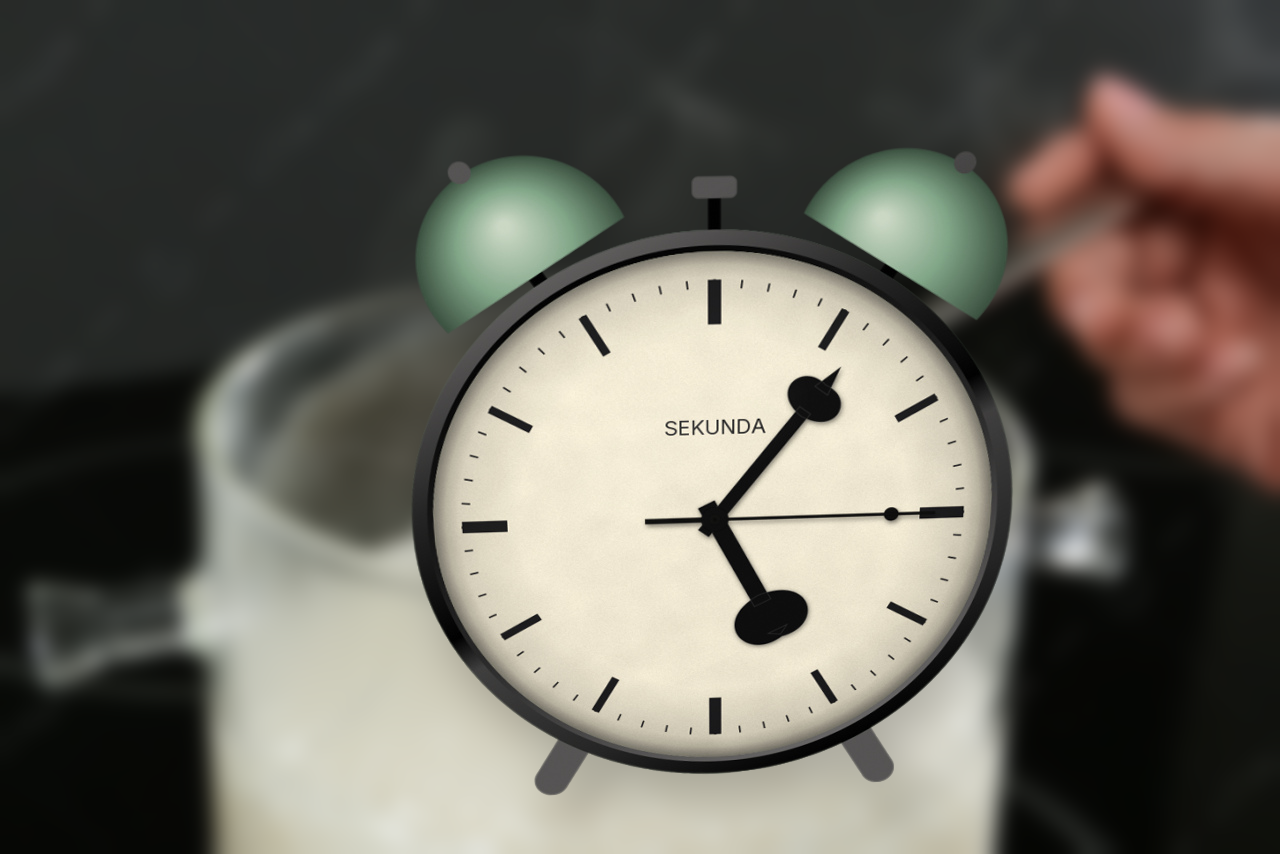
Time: {"hour": 5, "minute": 6, "second": 15}
